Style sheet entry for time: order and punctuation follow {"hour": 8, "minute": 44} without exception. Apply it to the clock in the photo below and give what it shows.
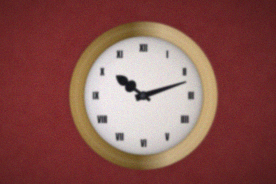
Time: {"hour": 10, "minute": 12}
